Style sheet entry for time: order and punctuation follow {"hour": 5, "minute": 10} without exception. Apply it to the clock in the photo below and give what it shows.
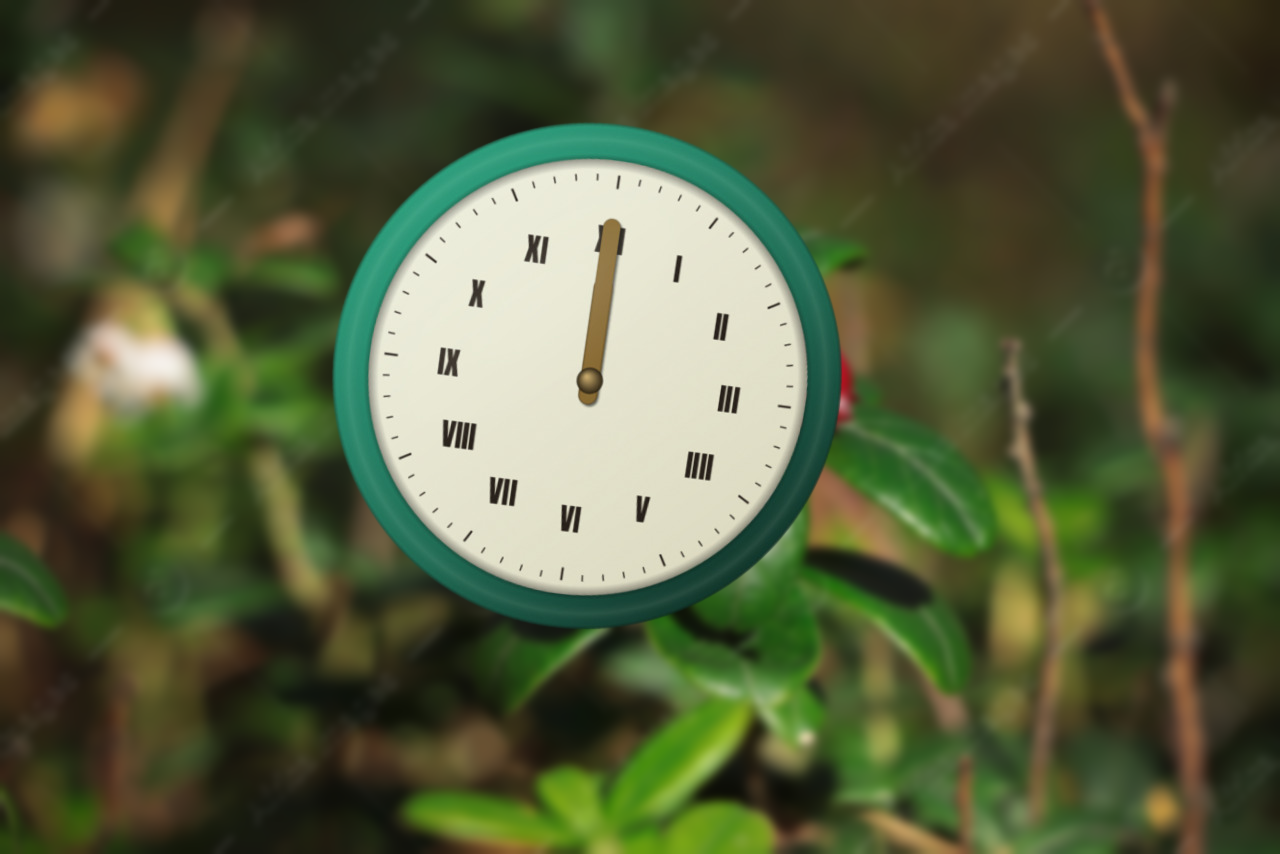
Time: {"hour": 12, "minute": 0}
